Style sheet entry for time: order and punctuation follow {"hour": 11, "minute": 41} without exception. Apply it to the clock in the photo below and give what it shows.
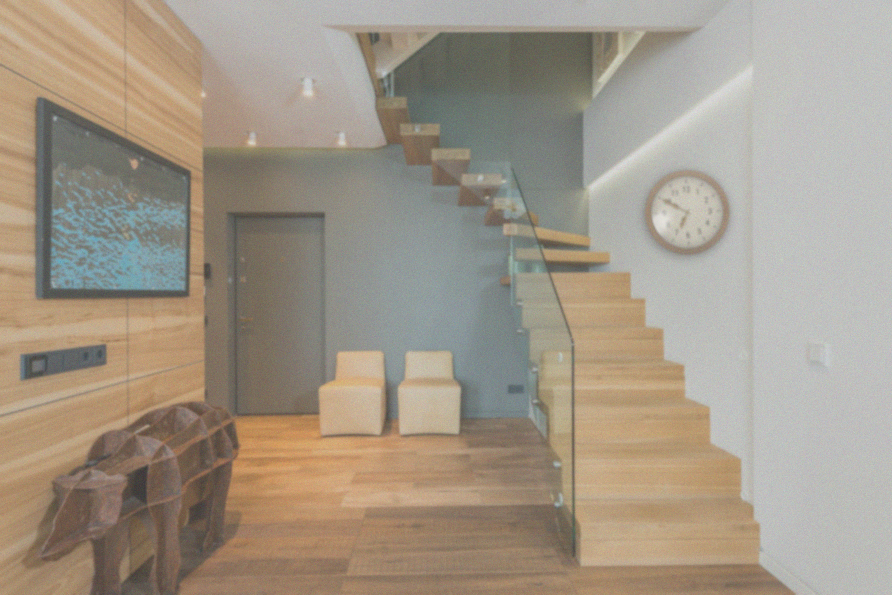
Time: {"hour": 6, "minute": 50}
